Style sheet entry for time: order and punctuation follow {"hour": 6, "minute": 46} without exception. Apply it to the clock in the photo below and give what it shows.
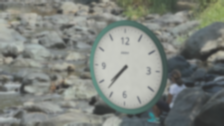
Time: {"hour": 7, "minute": 37}
